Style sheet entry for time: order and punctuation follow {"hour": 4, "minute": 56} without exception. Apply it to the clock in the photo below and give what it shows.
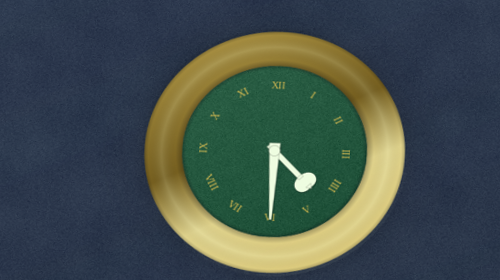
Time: {"hour": 4, "minute": 30}
